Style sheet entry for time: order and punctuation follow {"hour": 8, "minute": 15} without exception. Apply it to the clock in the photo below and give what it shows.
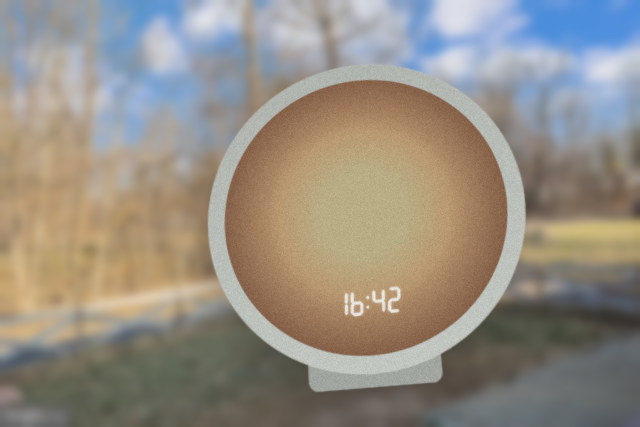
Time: {"hour": 16, "minute": 42}
